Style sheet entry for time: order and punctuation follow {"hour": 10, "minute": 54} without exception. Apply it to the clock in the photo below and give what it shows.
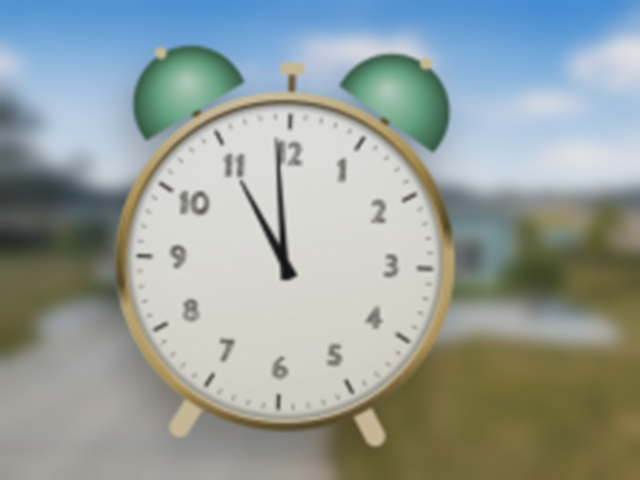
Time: {"hour": 10, "minute": 59}
